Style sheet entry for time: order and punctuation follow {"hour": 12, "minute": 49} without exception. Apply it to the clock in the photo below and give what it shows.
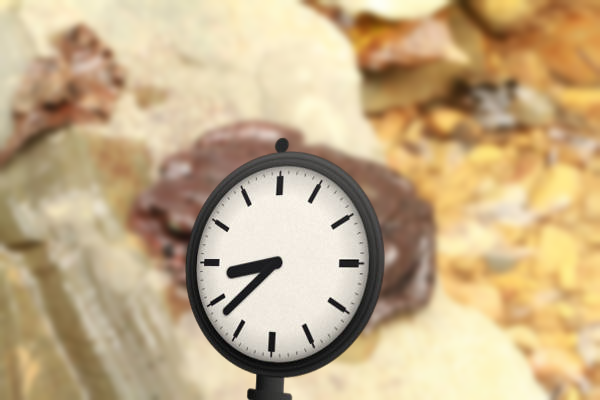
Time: {"hour": 8, "minute": 38}
